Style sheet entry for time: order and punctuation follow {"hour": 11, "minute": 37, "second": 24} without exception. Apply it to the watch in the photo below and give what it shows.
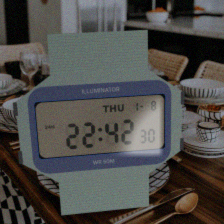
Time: {"hour": 22, "minute": 42, "second": 30}
